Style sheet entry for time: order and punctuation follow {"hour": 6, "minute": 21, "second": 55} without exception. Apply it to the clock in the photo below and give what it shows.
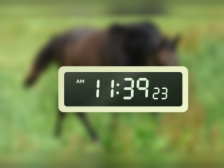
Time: {"hour": 11, "minute": 39, "second": 23}
